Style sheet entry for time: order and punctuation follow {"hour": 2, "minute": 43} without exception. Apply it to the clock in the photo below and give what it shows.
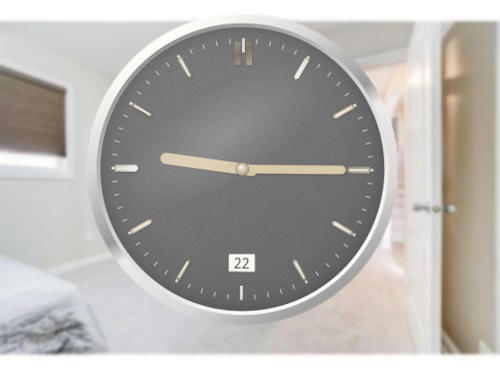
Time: {"hour": 9, "minute": 15}
